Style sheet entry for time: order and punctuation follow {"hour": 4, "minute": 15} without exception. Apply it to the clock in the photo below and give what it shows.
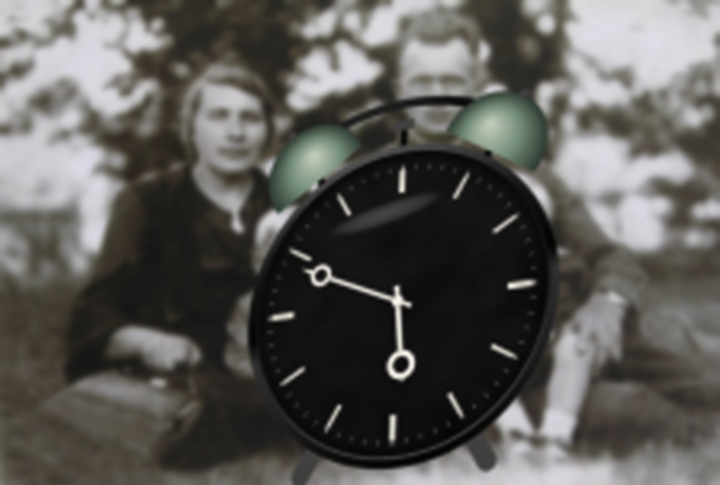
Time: {"hour": 5, "minute": 49}
